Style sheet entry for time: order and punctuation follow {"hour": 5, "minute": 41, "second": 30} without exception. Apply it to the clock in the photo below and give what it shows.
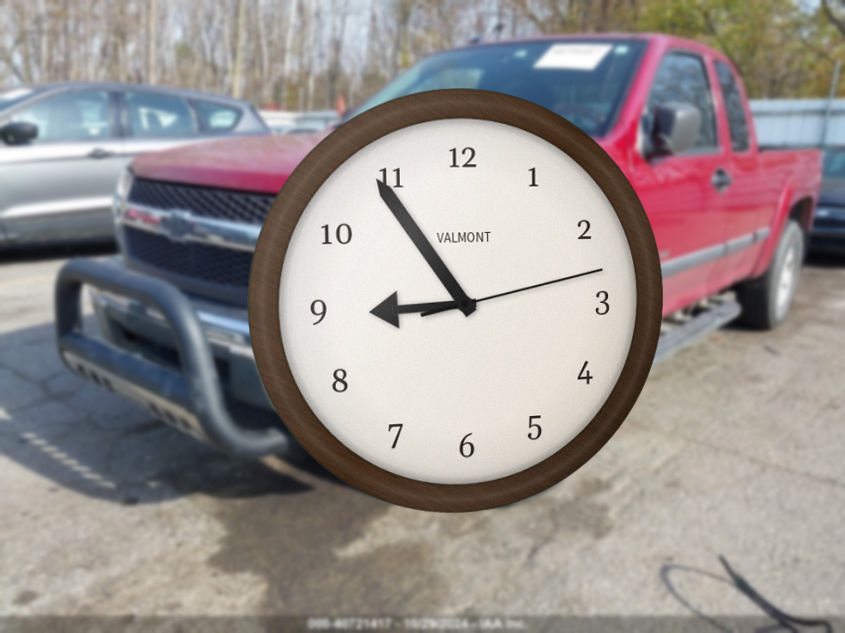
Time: {"hour": 8, "minute": 54, "second": 13}
